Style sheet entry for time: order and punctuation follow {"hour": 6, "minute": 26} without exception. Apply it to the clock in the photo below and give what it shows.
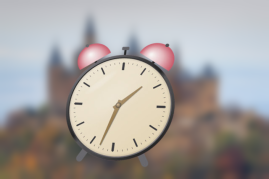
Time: {"hour": 1, "minute": 33}
